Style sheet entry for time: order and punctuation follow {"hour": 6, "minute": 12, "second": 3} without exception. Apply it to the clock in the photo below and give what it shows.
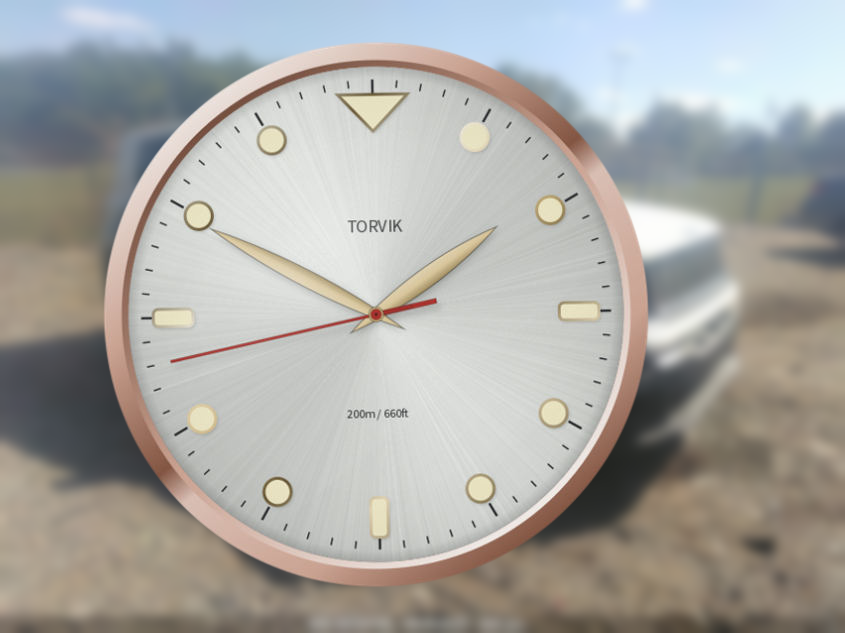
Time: {"hour": 1, "minute": 49, "second": 43}
